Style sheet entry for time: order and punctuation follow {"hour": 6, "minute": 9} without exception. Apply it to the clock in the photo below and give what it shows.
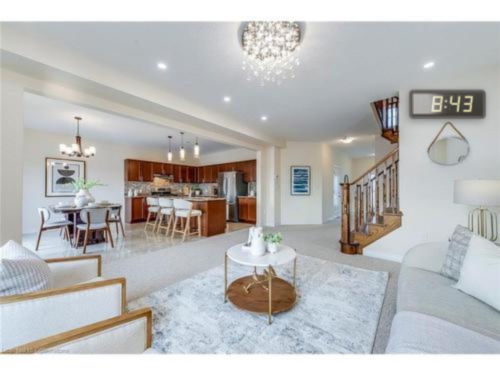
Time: {"hour": 8, "minute": 43}
